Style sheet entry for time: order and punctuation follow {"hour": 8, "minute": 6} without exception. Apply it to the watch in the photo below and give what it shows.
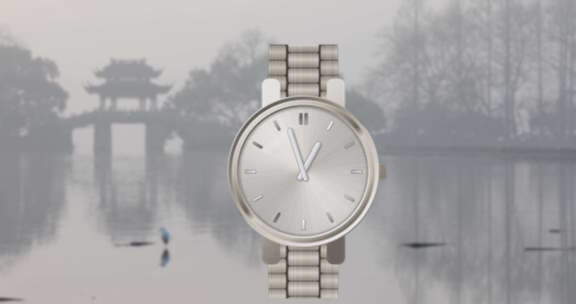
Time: {"hour": 12, "minute": 57}
